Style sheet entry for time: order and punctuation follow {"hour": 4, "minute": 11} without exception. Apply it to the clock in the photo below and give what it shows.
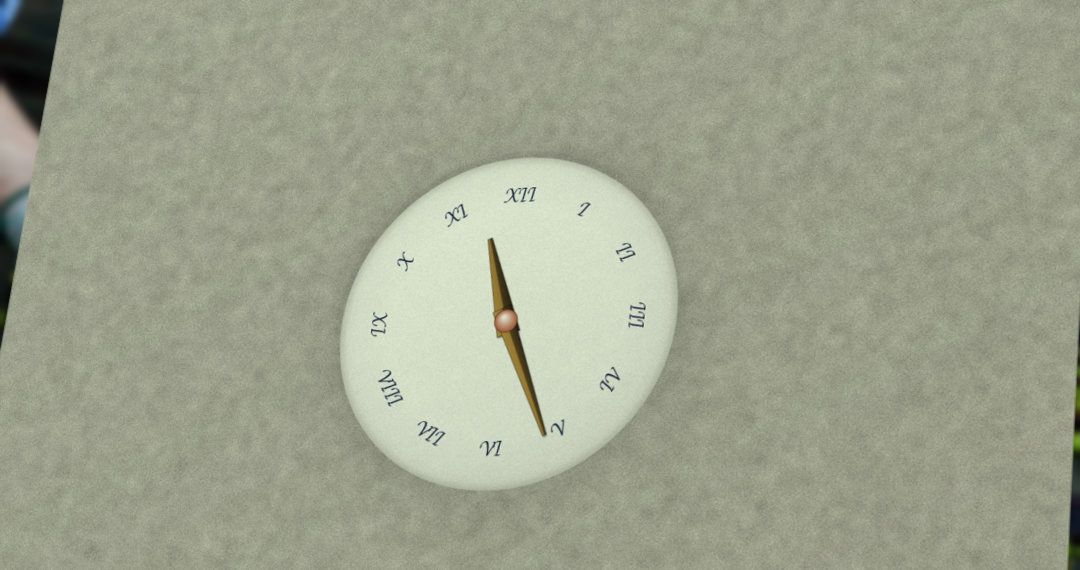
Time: {"hour": 11, "minute": 26}
